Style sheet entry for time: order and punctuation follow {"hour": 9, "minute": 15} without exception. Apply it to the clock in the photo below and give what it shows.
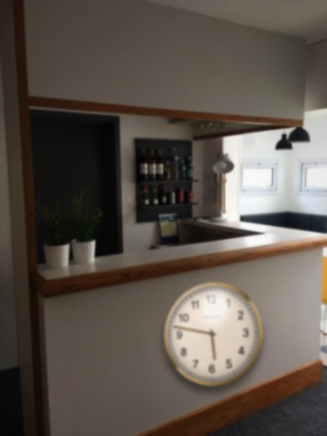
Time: {"hour": 5, "minute": 47}
